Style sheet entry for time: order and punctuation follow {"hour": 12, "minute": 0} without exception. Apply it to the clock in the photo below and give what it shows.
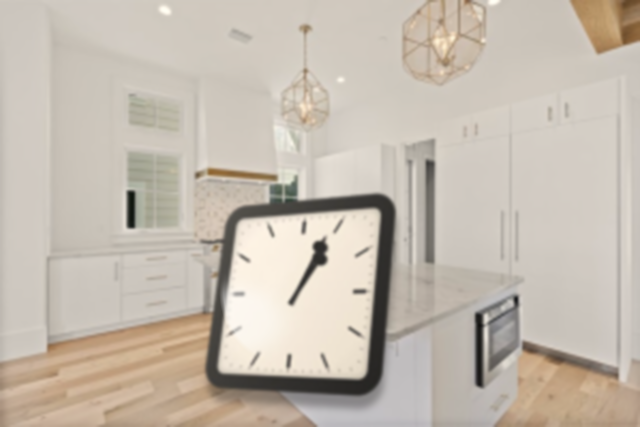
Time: {"hour": 1, "minute": 4}
